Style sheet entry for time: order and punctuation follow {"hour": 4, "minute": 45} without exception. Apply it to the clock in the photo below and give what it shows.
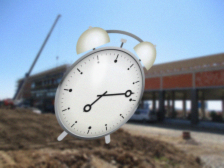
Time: {"hour": 7, "minute": 13}
